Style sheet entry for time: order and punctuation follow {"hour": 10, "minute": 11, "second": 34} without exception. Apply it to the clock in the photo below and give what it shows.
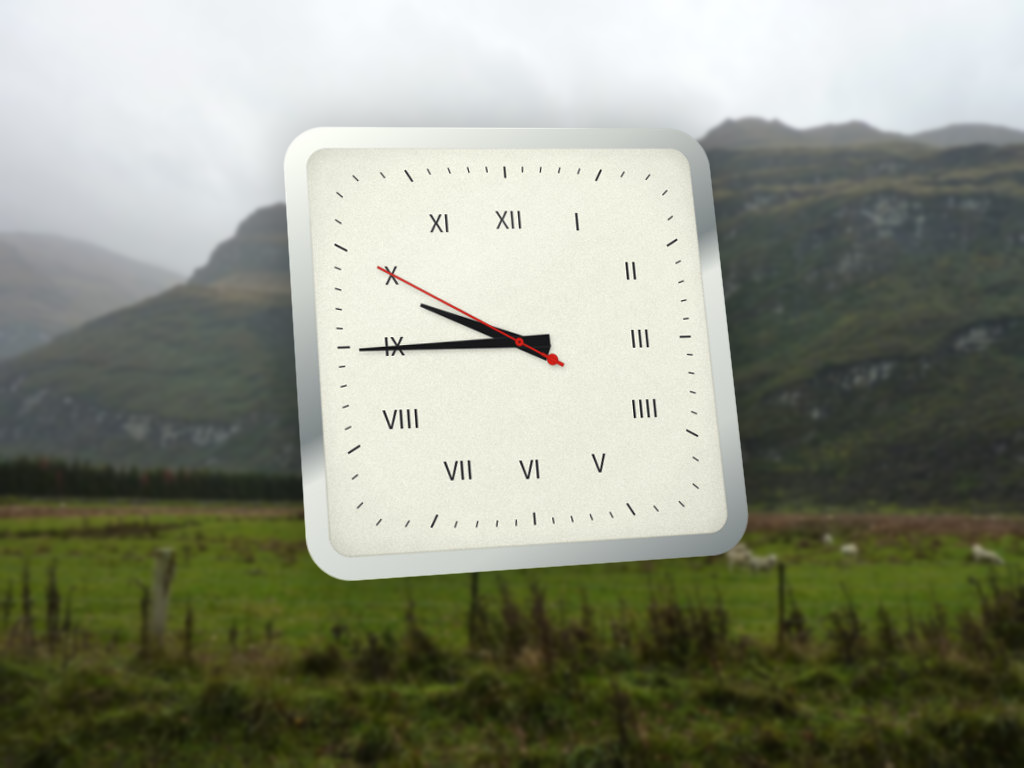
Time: {"hour": 9, "minute": 44, "second": 50}
